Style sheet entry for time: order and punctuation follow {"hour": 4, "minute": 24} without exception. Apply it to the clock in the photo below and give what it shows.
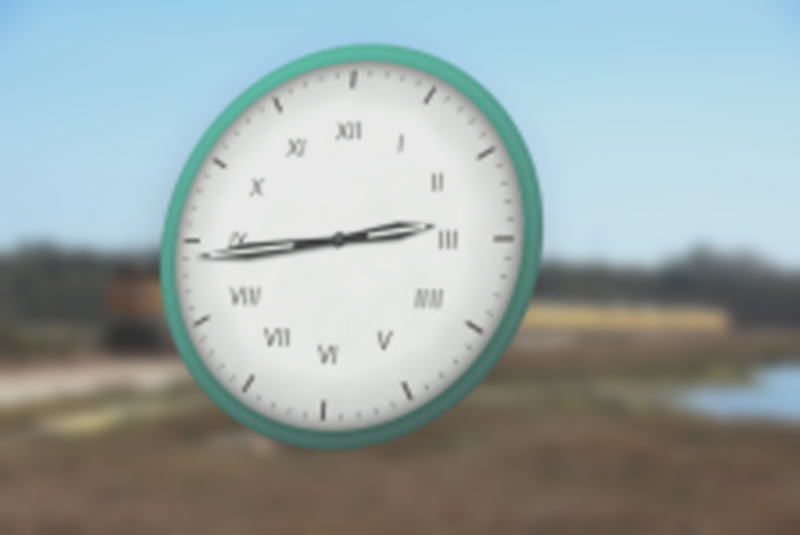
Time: {"hour": 2, "minute": 44}
